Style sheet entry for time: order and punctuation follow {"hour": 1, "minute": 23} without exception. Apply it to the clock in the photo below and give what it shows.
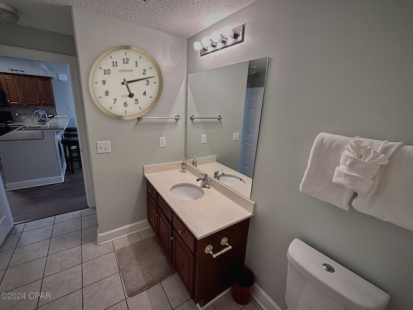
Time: {"hour": 5, "minute": 13}
